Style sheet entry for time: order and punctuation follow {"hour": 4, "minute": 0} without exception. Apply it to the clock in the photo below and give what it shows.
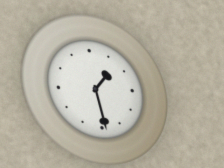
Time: {"hour": 1, "minute": 29}
